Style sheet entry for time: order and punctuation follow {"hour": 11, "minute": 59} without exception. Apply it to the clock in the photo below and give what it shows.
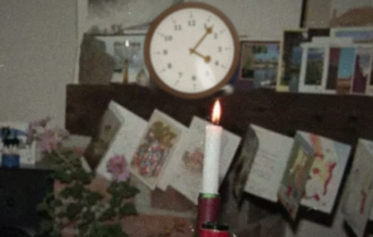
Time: {"hour": 4, "minute": 7}
